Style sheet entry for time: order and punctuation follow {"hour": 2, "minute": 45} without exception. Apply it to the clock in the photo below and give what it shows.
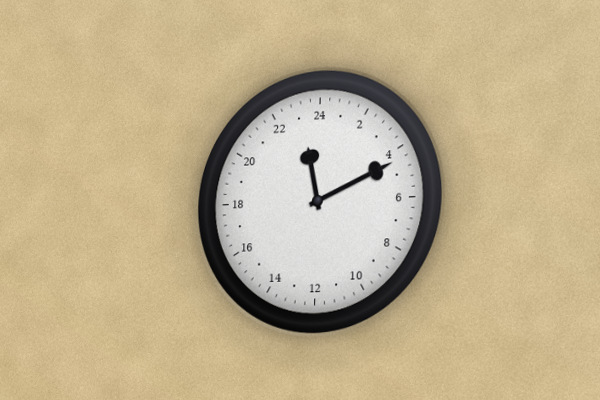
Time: {"hour": 23, "minute": 11}
